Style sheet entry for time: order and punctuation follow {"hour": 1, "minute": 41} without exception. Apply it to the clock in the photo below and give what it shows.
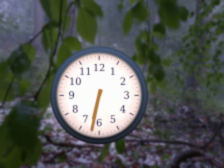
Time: {"hour": 6, "minute": 32}
